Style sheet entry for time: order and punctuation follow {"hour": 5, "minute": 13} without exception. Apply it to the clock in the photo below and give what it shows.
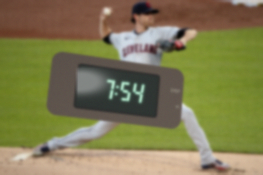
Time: {"hour": 7, "minute": 54}
